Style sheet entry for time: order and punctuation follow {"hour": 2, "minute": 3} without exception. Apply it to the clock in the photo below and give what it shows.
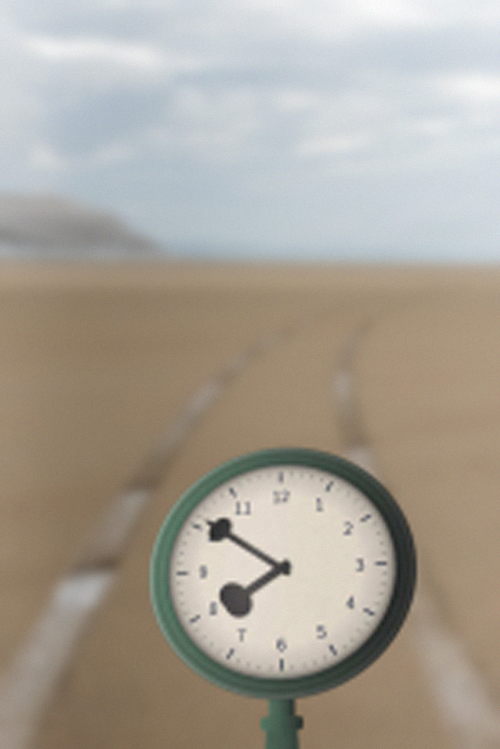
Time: {"hour": 7, "minute": 51}
